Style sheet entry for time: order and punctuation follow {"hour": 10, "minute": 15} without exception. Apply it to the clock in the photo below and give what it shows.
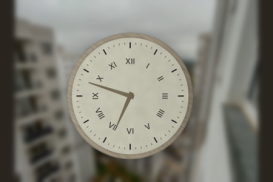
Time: {"hour": 6, "minute": 48}
